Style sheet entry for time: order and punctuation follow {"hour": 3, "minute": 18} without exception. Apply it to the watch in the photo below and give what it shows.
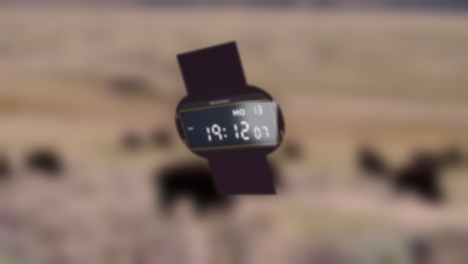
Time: {"hour": 19, "minute": 12}
